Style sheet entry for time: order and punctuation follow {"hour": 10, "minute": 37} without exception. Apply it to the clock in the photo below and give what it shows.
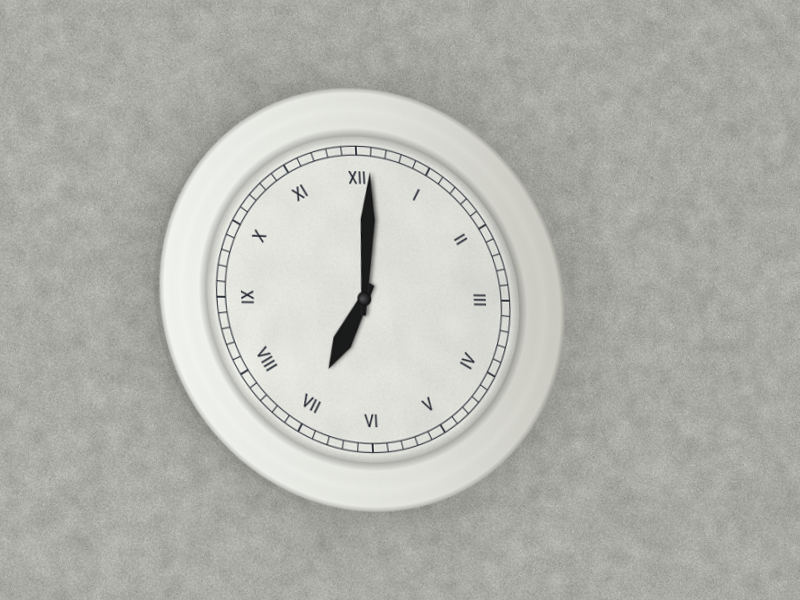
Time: {"hour": 7, "minute": 1}
